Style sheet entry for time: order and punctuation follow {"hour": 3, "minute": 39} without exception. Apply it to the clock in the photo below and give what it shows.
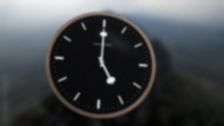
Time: {"hour": 5, "minute": 0}
